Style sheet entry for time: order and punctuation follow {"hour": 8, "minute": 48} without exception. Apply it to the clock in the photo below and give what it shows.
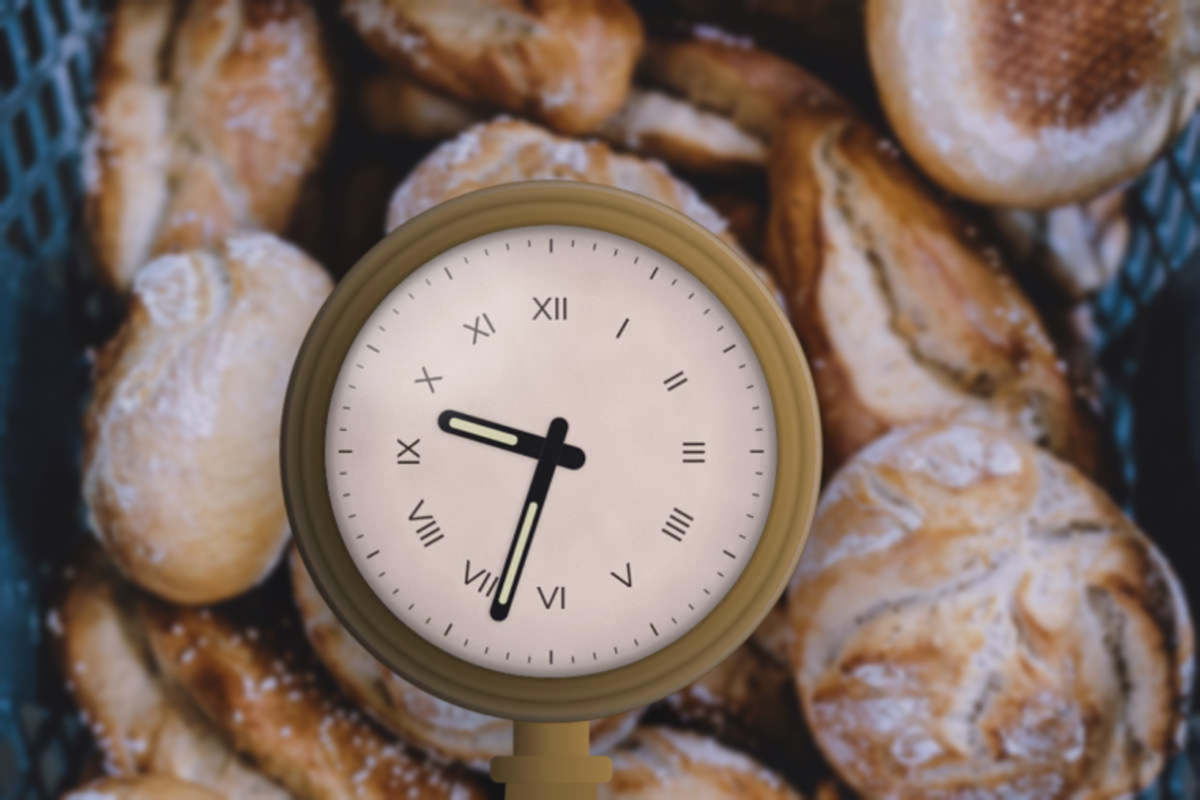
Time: {"hour": 9, "minute": 33}
